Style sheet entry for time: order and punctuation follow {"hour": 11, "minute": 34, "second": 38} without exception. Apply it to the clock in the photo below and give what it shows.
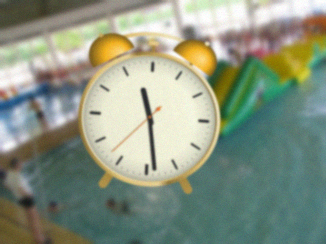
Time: {"hour": 11, "minute": 28, "second": 37}
